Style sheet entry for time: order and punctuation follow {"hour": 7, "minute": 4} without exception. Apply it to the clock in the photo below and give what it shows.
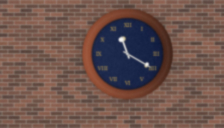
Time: {"hour": 11, "minute": 20}
